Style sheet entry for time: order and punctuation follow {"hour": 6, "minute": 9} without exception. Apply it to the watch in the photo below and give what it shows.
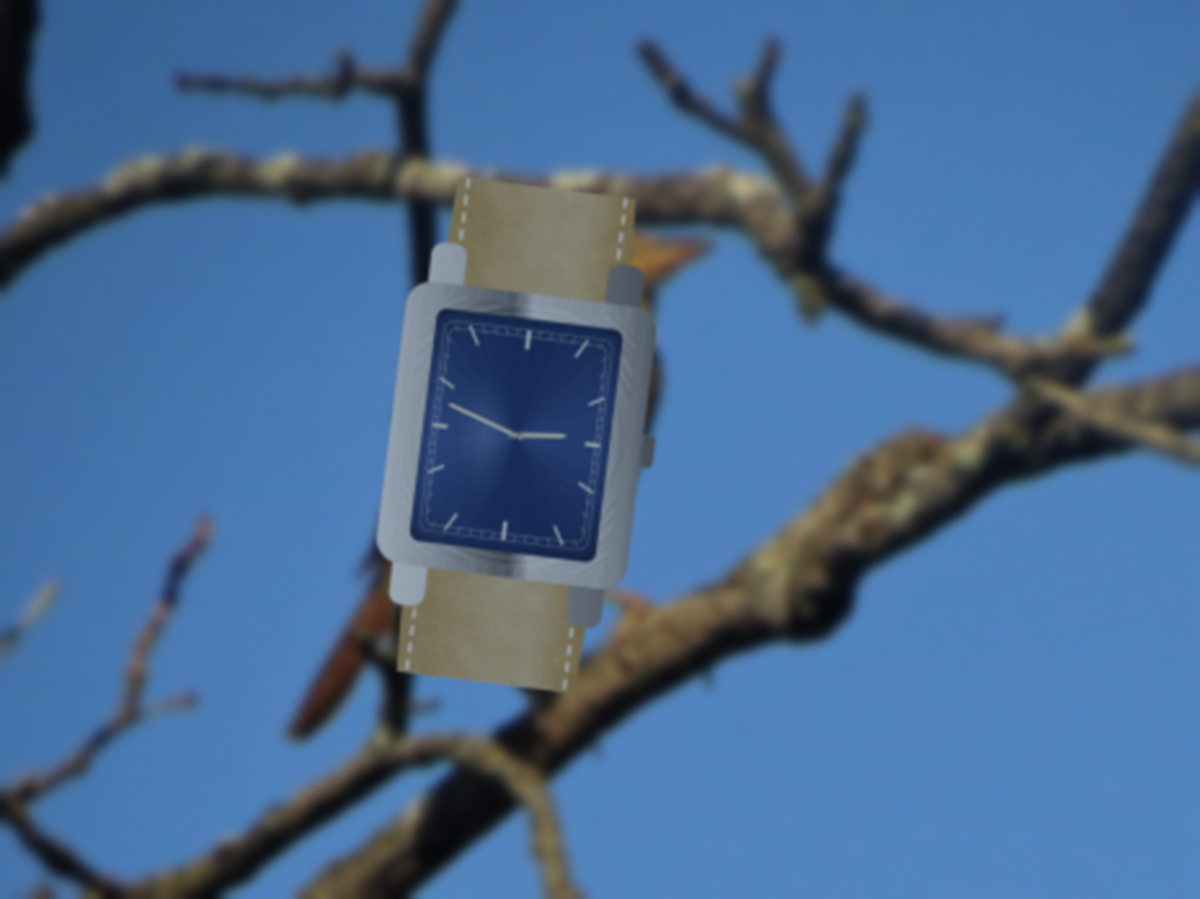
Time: {"hour": 2, "minute": 48}
